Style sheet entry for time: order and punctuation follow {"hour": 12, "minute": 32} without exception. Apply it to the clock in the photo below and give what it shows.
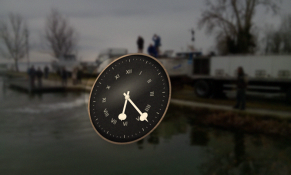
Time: {"hour": 6, "minute": 23}
